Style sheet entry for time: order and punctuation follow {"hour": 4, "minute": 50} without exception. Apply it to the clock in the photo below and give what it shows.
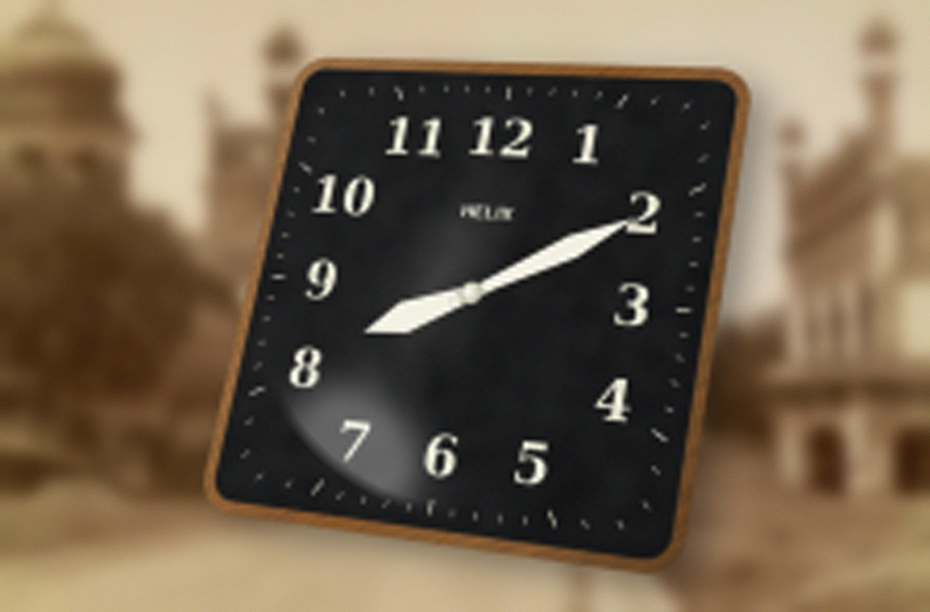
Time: {"hour": 8, "minute": 10}
